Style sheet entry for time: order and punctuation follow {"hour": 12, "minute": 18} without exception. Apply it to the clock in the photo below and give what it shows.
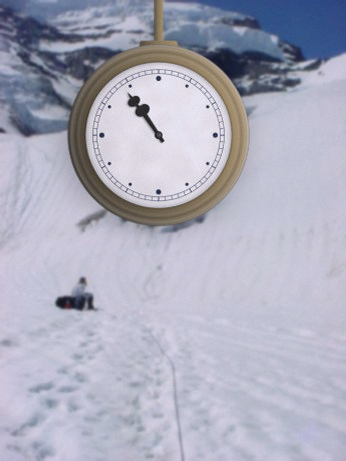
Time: {"hour": 10, "minute": 54}
